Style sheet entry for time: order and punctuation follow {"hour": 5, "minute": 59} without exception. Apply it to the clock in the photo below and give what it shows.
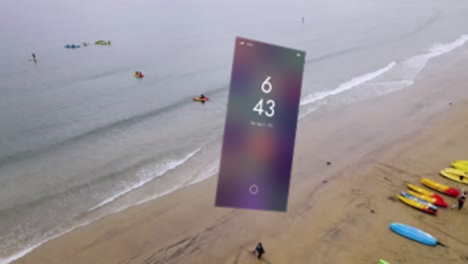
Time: {"hour": 6, "minute": 43}
